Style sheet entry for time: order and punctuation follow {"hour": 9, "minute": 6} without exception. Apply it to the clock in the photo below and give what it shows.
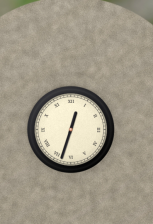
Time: {"hour": 12, "minute": 33}
